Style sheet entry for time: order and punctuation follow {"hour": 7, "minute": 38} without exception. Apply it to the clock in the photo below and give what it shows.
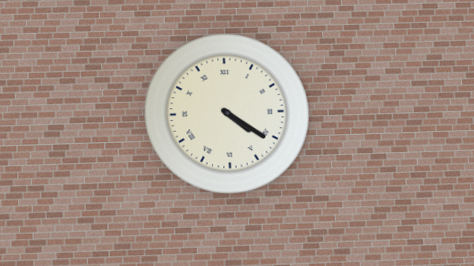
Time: {"hour": 4, "minute": 21}
